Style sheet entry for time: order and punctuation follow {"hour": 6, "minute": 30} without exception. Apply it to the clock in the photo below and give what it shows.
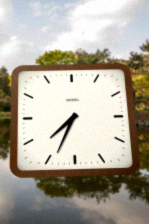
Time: {"hour": 7, "minute": 34}
